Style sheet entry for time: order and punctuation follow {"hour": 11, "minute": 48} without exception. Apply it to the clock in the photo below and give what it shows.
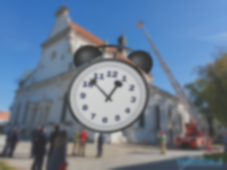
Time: {"hour": 12, "minute": 52}
